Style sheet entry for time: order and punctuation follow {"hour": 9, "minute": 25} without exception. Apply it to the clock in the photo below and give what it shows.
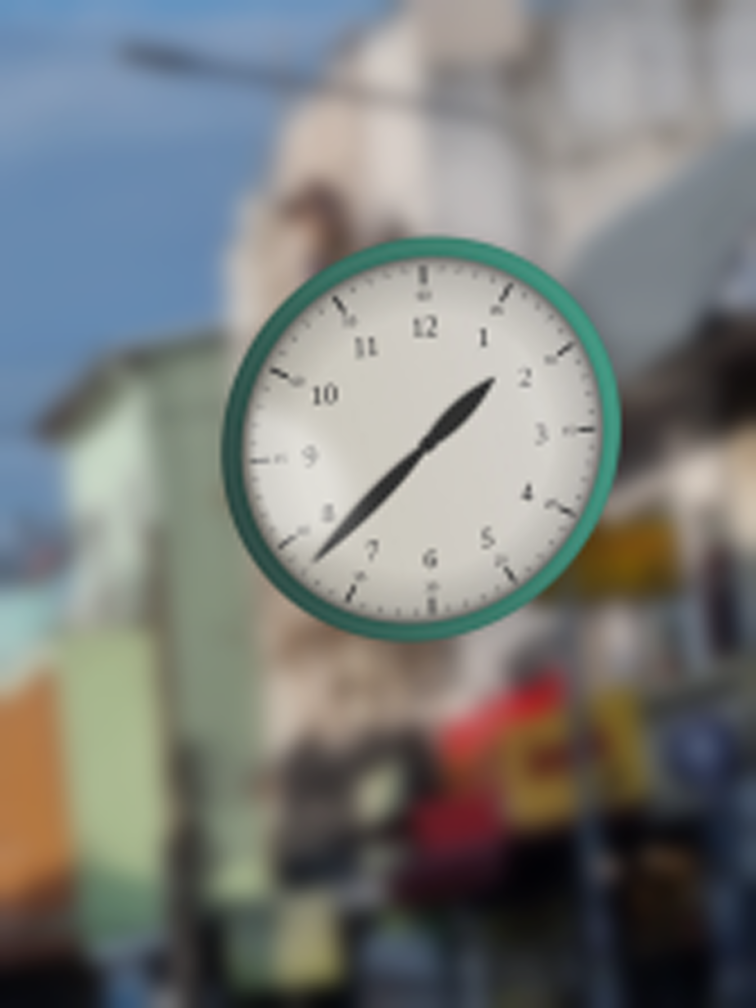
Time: {"hour": 1, "minute": 38}
